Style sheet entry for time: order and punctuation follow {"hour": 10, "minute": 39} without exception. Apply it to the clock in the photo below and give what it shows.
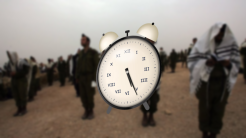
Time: {"hour": 5, "minute": 26}
